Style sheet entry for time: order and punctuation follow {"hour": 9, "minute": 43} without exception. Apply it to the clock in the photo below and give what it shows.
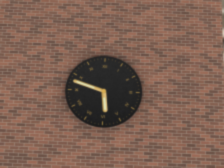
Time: {"hour": 5, "minute": 48}
